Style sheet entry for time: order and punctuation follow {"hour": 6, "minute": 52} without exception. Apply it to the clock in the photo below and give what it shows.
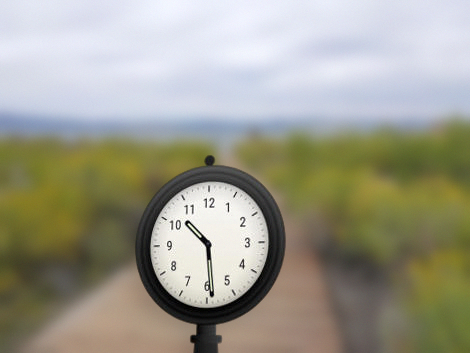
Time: {"hour": 10, "minute": 29}
